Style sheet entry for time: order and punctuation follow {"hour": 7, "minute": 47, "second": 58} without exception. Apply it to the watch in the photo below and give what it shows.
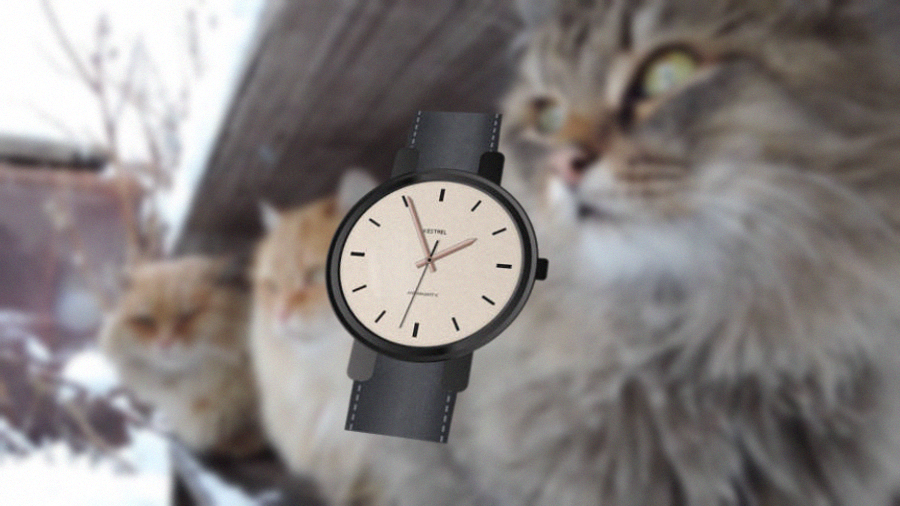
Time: {"hour": 1, "minute": 55, "second": 32}
